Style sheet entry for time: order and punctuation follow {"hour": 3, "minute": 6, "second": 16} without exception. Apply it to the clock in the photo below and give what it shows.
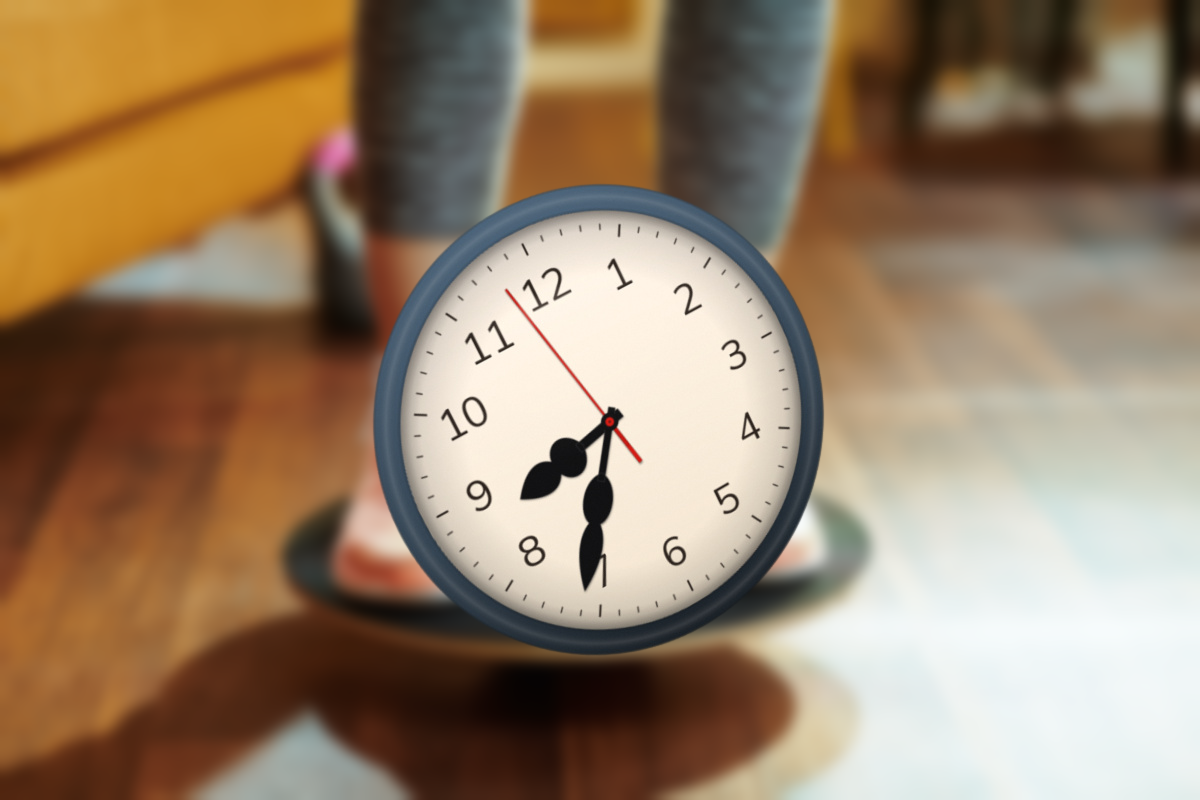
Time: {"hour": 8, "minute": 35, "second": 58}
